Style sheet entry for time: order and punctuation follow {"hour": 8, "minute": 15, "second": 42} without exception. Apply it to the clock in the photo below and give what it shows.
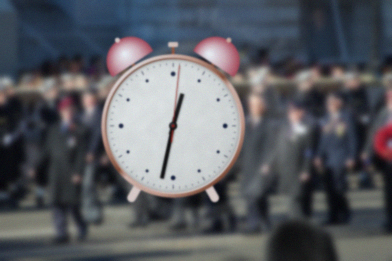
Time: {"hour": 12, "minute": 32, "second": 1}
